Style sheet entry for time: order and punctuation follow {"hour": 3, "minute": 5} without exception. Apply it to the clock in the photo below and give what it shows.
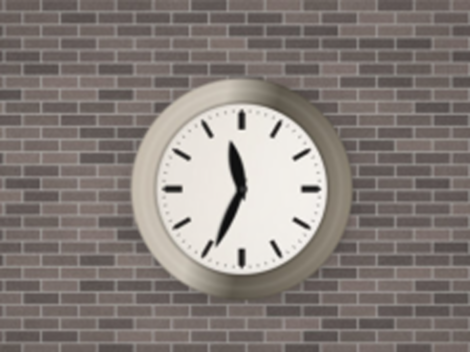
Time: {"hour": 11, "minute": 34}
